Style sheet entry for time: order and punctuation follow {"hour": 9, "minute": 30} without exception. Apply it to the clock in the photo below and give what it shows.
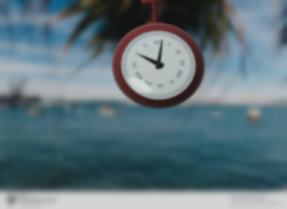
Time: {"hour": 10, "minute": 2}
